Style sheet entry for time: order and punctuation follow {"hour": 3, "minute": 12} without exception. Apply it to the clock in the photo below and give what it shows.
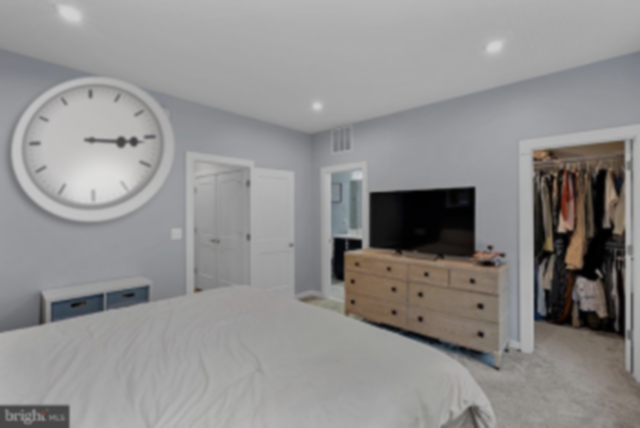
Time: {"hour": 3, "minute": 16}
